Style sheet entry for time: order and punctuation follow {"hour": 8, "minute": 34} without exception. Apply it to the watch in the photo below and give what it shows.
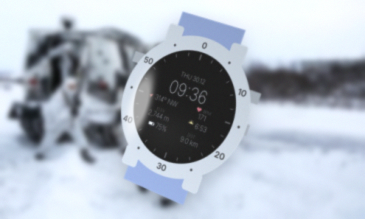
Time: {"hour": 9, "minute": 36}
